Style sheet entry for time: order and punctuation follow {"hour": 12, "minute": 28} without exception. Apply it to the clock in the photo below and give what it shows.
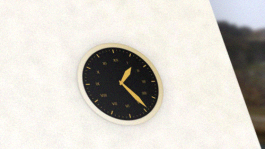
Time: {"hour": 1, "minute": 24}
